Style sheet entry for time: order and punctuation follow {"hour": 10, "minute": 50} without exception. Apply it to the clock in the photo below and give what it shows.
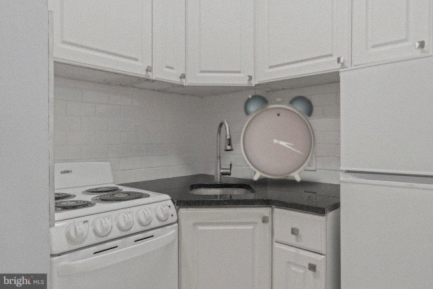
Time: {"hour": 3, "minute": 19}
